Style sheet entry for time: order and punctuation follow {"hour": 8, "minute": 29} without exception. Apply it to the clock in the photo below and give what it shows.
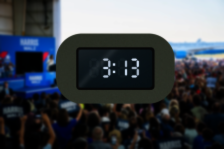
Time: {"hour": 3, "minute": 13}
